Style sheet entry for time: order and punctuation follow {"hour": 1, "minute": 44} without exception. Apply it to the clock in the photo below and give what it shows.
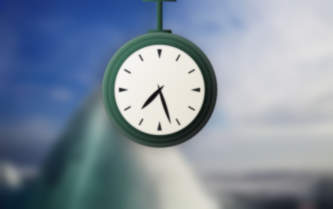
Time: {"hour": 7, "minute": 27}
